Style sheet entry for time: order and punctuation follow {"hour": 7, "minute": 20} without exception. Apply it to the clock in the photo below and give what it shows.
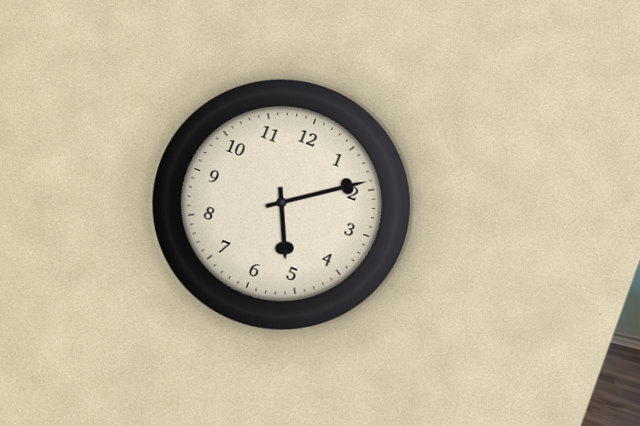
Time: {"hour": 5, "minute": 9}
